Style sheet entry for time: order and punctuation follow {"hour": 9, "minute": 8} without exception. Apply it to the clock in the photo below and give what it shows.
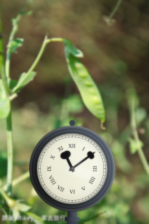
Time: {"hour": 11, "minute": 9}
